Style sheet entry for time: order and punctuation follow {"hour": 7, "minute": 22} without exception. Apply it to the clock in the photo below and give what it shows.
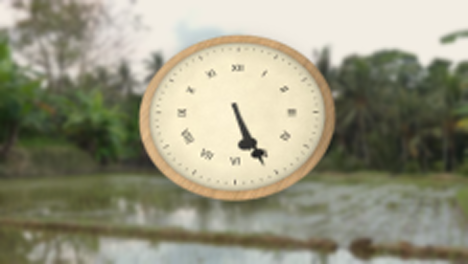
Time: {"hour": 5, "minute": 26}
